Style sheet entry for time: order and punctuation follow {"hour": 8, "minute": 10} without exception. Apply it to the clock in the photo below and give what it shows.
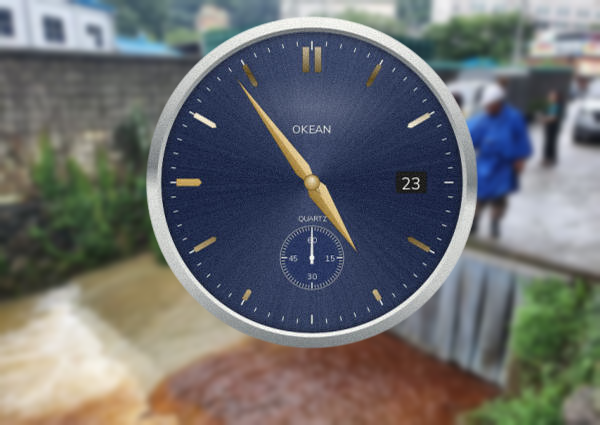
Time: {"hour": 4, "minute": 54}
